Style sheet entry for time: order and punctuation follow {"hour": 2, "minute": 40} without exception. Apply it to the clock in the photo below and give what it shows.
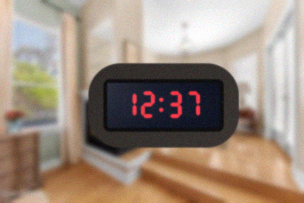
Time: {"hour": 12, "minute": 37}
